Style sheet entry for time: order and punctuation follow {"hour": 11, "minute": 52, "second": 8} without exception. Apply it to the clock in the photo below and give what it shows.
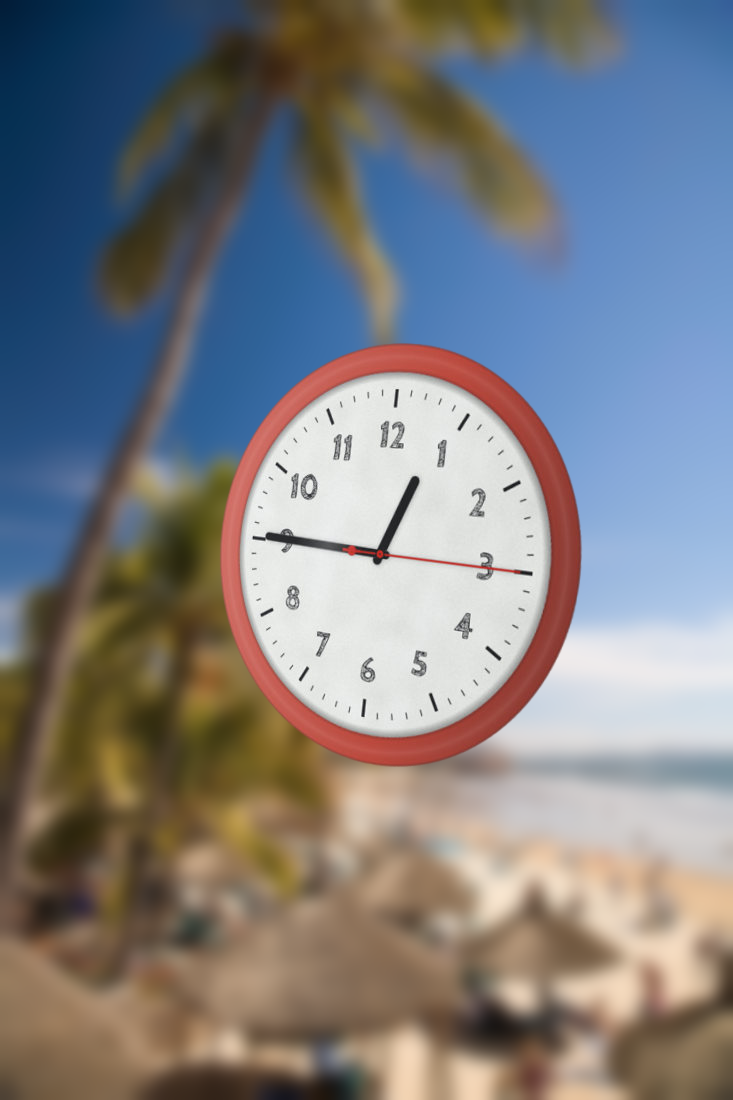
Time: {"hour": 12, "minute": 45, "second": 15}
